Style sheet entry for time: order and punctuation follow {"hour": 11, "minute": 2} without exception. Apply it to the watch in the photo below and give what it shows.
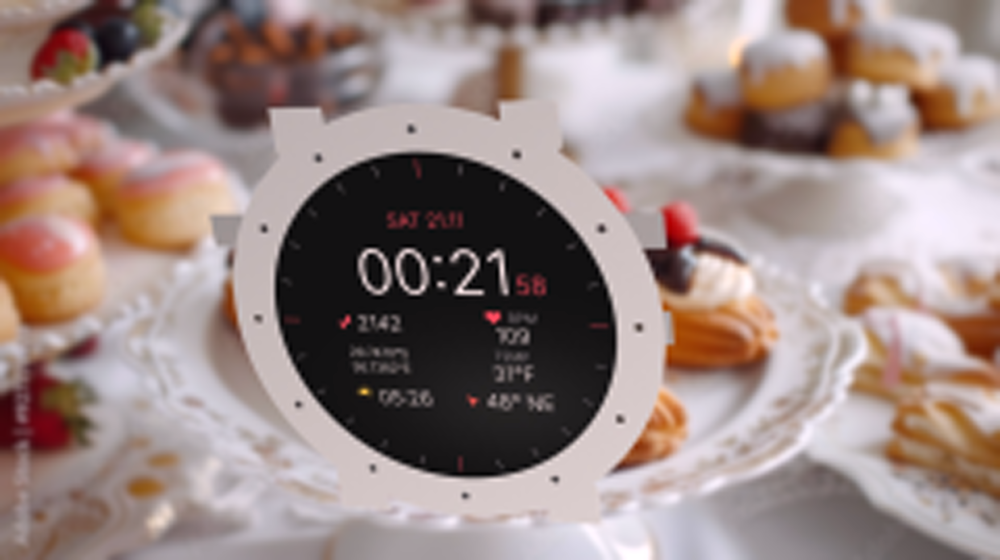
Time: {"hour": 0, "minute": 21}
